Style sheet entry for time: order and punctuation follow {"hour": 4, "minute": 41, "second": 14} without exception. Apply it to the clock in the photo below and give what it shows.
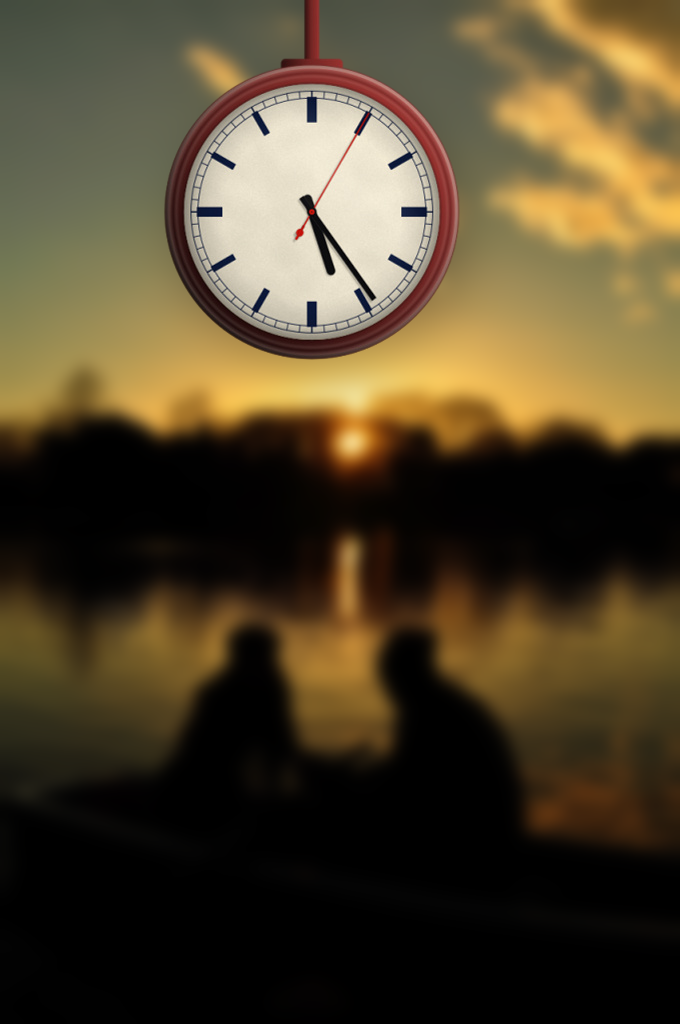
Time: {"hour": 5, "minute": 24, "second": 5}
